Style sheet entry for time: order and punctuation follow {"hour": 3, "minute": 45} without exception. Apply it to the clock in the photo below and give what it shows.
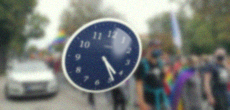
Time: {"hour": 4, "minute": 24}
